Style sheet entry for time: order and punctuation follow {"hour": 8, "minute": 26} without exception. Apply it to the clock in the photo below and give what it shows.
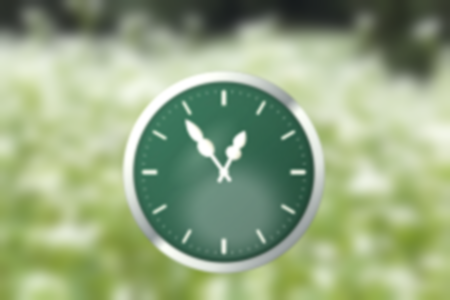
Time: {"hour": 12, "minute": 54}
